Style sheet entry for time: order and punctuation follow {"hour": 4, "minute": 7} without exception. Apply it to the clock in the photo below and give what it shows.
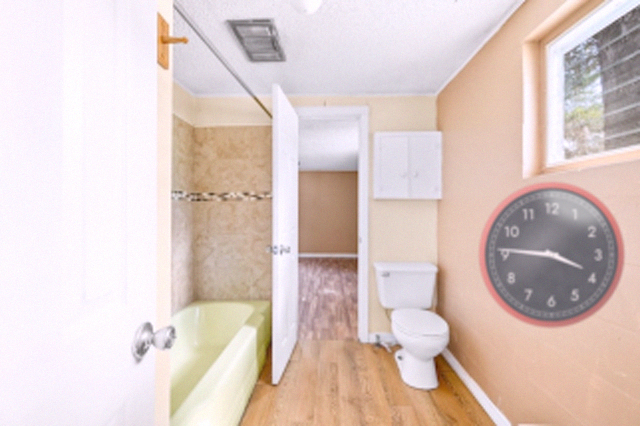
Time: {"hour": 3, "minute": 46}
